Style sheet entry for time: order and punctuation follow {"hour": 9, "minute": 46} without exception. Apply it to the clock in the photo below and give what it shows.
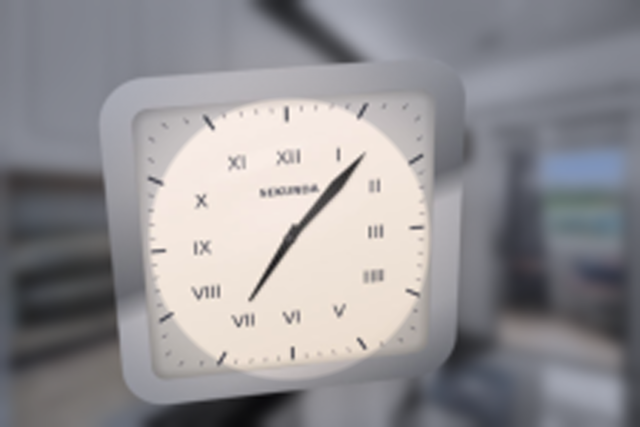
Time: {"hour": 7, "minute": 7}
